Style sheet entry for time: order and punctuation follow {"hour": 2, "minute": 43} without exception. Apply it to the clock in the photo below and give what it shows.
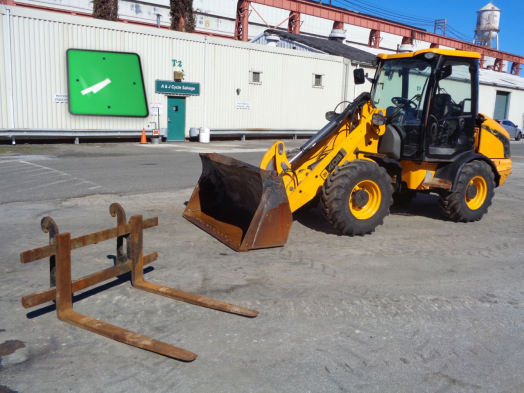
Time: {"hour": 7, "minute": 40}
